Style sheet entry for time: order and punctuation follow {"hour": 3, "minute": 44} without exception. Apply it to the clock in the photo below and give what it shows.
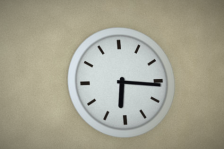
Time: {"hour": 6, "minute": 16}
